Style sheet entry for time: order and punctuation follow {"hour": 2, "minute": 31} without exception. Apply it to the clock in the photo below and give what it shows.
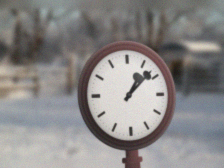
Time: {"hour": 1, "minute": 8}
